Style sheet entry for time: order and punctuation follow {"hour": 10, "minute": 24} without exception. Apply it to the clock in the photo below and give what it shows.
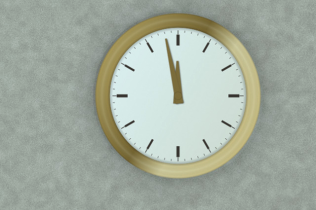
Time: {"hour": 11, "minute": 58}
